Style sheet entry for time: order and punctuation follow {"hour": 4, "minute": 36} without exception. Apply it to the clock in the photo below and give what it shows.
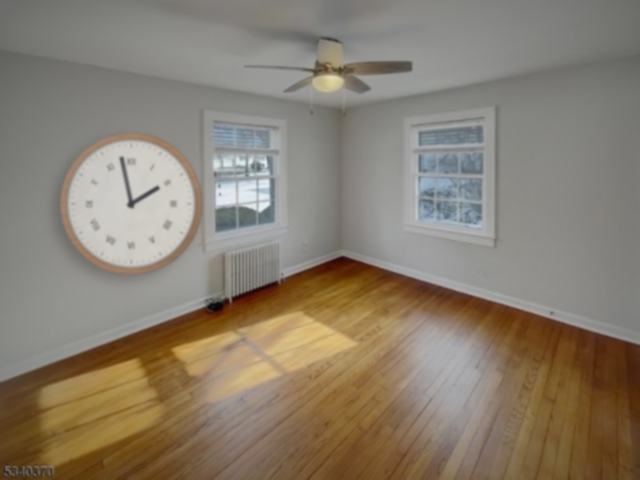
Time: {"hour": 1, "minute": 58}
